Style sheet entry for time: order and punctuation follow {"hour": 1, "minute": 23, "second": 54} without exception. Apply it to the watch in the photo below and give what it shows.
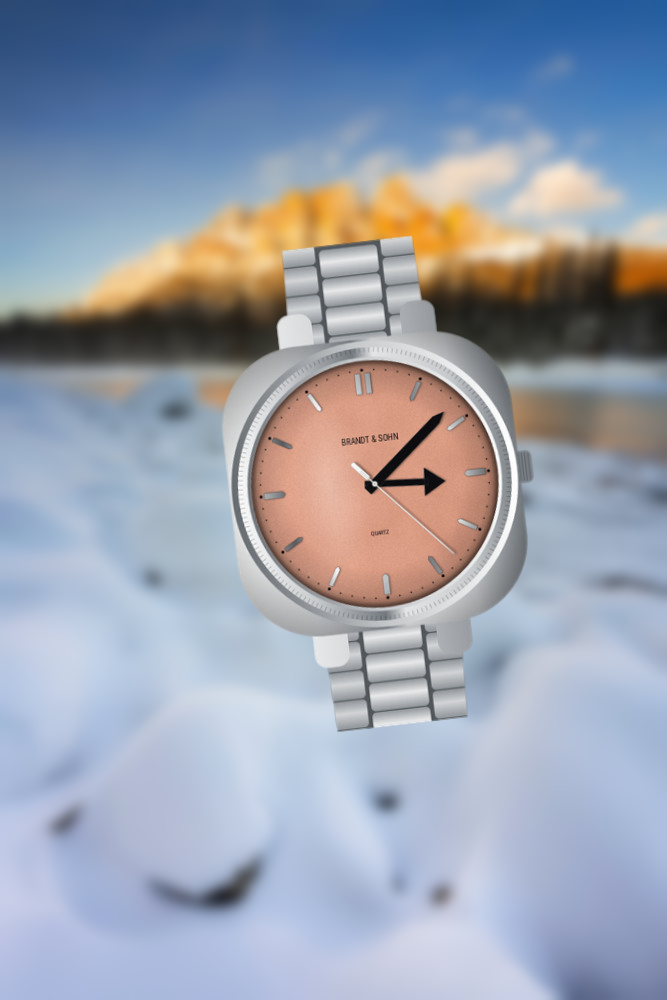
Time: {"hour": 3, "minute": 8, "second": 23}
